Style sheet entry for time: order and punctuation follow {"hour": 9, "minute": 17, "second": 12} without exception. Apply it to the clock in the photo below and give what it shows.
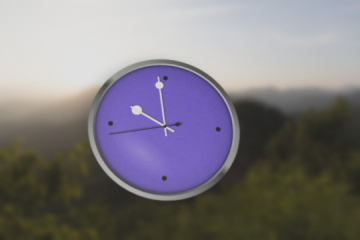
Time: {"hour": 9, "minute": 58, "second": 43}
